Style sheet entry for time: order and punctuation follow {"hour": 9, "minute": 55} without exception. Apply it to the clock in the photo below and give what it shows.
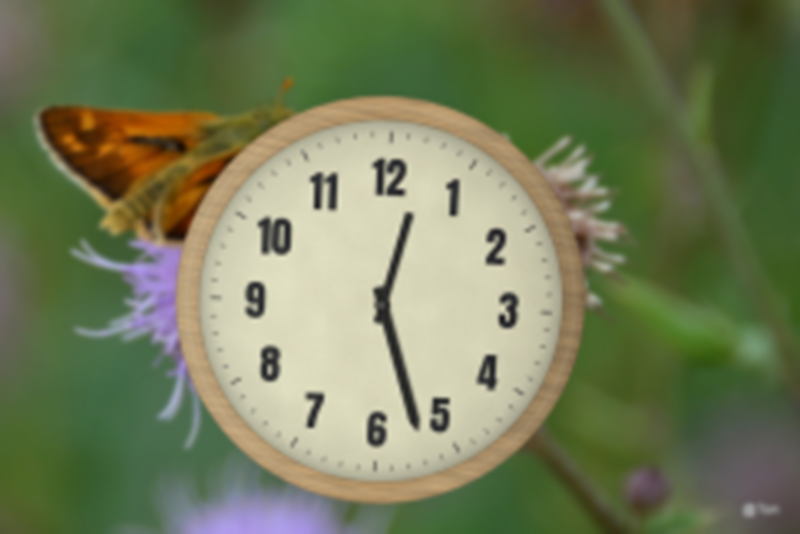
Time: {"hour": 12, "minute": 27}
